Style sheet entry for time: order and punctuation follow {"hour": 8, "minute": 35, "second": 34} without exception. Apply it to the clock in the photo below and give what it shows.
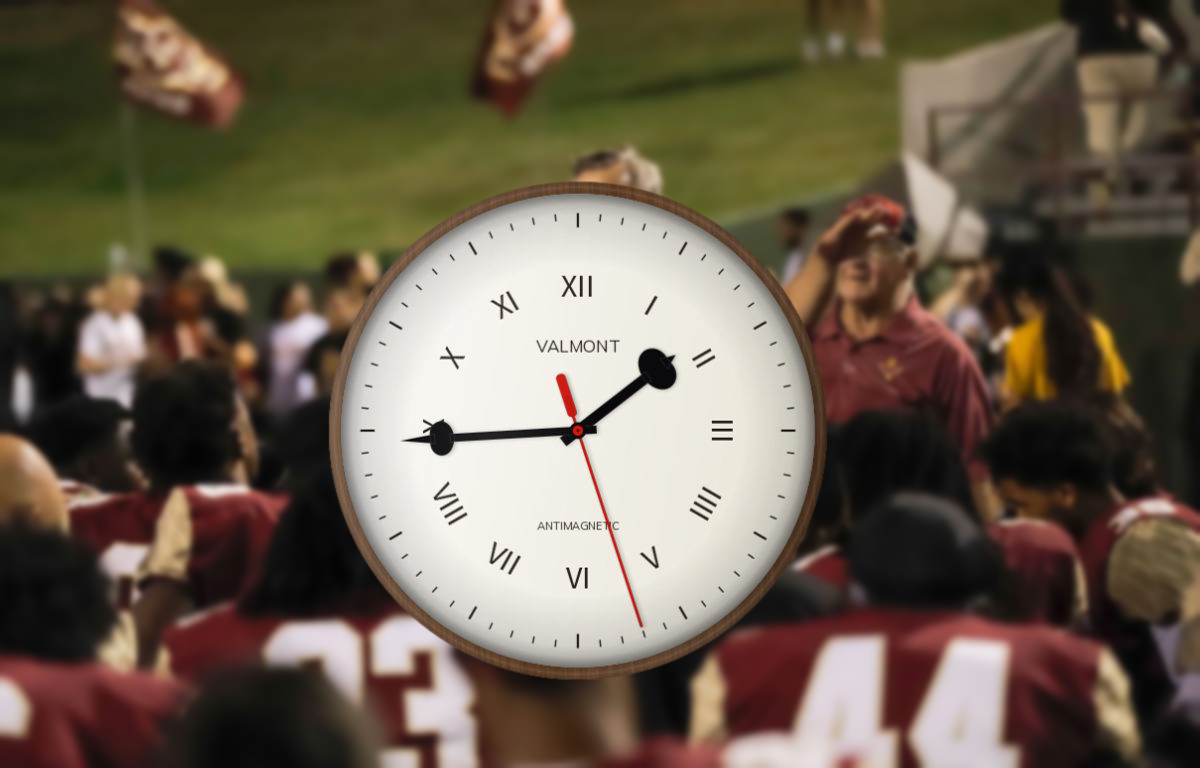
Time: {"hour": 1, "minute": 44, "second": 27}
